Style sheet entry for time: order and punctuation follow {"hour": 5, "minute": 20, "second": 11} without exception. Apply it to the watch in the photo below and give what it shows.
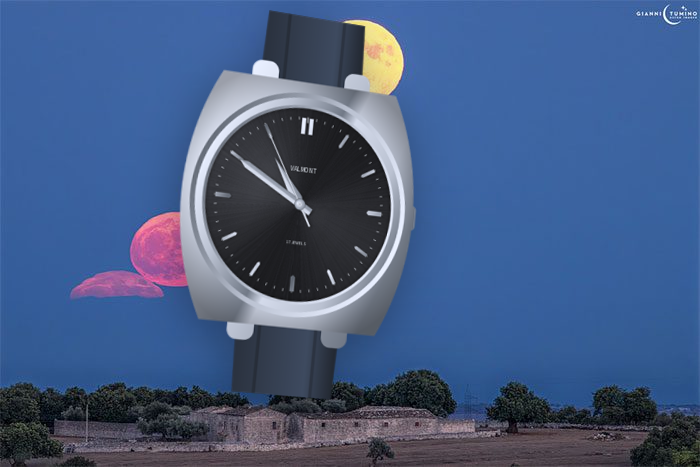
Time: {"hour": 10, "minute": 49, "second": 55}
